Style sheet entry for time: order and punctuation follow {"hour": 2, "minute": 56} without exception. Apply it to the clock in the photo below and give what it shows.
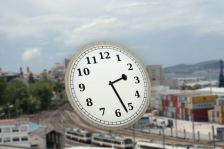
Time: {"hour": 2, "minute": 27}
